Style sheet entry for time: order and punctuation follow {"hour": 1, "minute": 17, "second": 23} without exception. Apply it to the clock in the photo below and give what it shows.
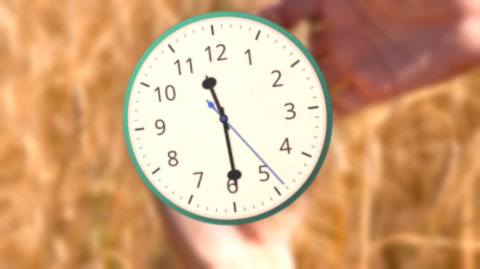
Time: {"hour": 11, "minute": 29, "second": 24}
